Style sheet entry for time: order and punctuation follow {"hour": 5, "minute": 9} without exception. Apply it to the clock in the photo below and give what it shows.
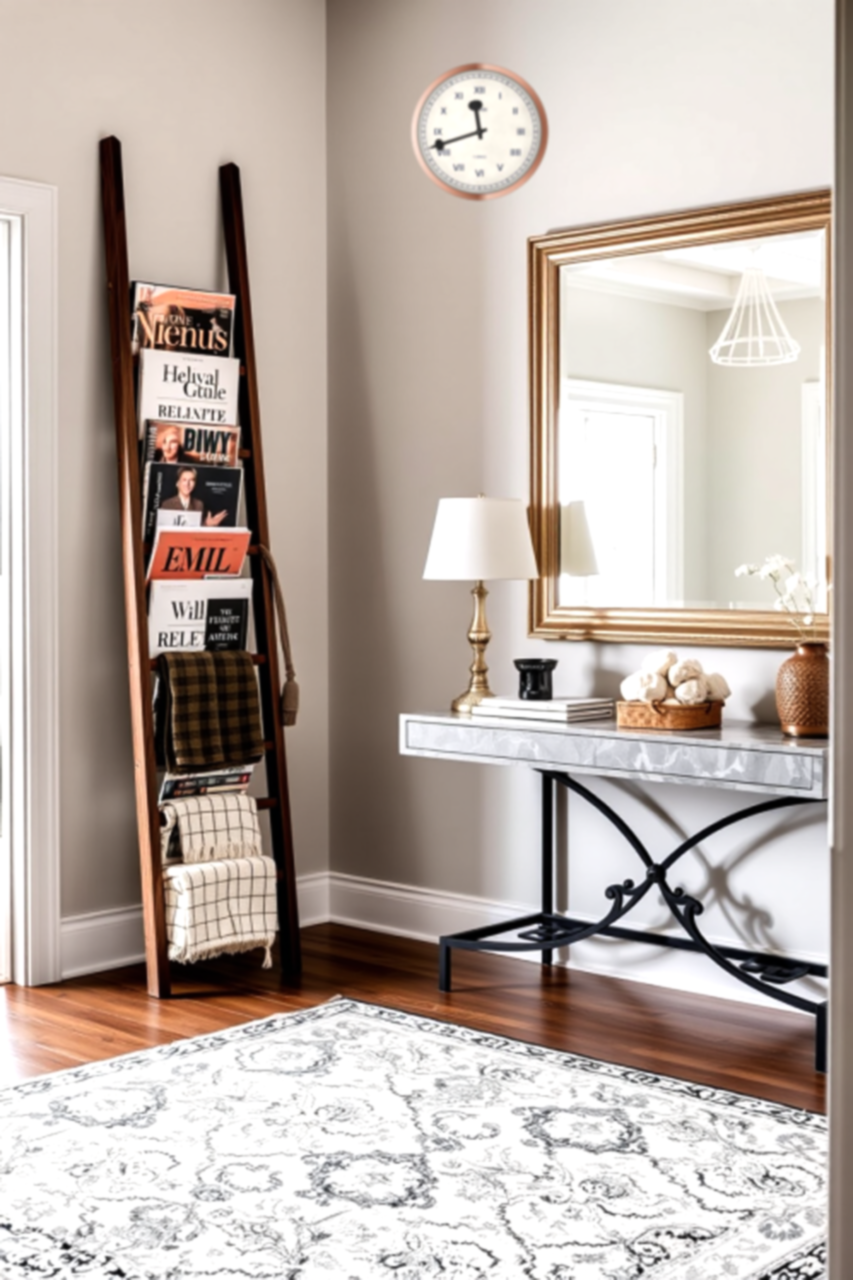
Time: {"hour": 11, "minute": 42}
